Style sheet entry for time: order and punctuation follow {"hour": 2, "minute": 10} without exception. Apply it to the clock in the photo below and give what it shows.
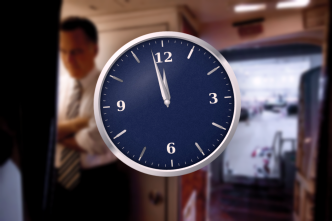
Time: {"hour": 11, "minute": 58}
